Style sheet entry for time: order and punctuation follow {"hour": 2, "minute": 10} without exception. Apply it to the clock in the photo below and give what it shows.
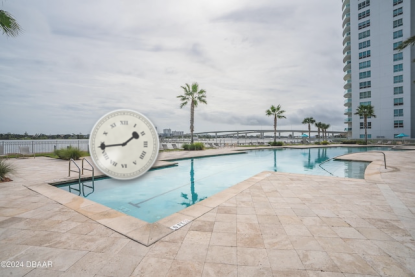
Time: {"hour": 1, "minute": 44}
